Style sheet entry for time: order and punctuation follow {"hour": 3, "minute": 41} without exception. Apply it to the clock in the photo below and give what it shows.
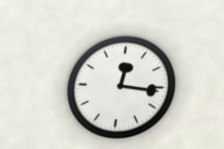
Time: {"hour": 12, "minute": 16}
